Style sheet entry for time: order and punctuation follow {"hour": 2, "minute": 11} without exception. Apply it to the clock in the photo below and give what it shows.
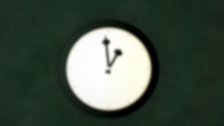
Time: {"hour": 12, "minute": 59}
